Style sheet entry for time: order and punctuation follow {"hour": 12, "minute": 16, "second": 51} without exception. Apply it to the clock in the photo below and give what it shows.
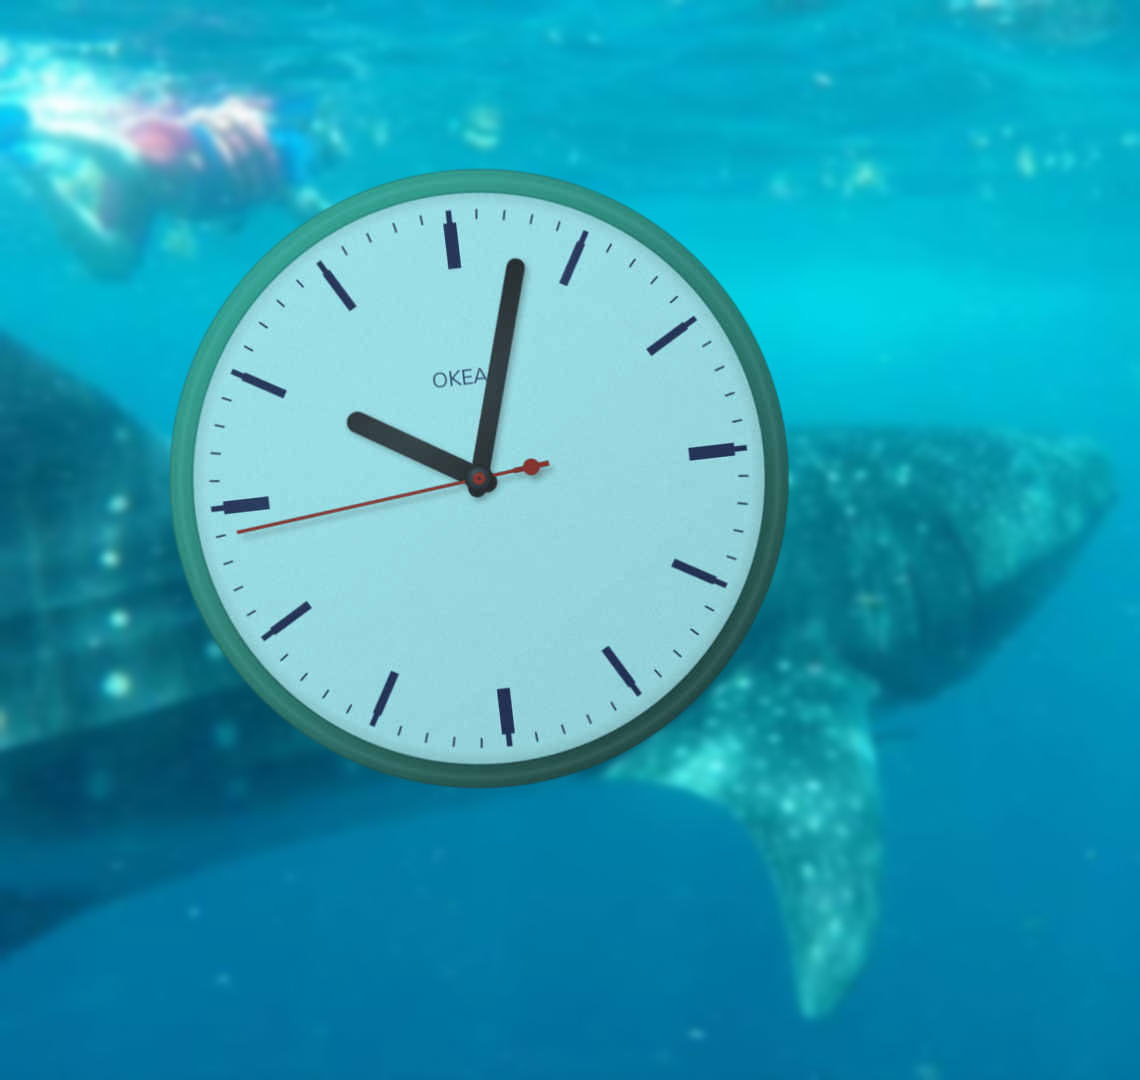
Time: {"hour": 10, "minute": 2, "second": 44}
